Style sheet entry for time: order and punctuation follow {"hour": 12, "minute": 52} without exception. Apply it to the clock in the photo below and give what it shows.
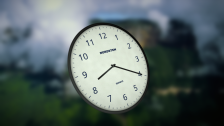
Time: {"hour": 8, "minute": 20}
